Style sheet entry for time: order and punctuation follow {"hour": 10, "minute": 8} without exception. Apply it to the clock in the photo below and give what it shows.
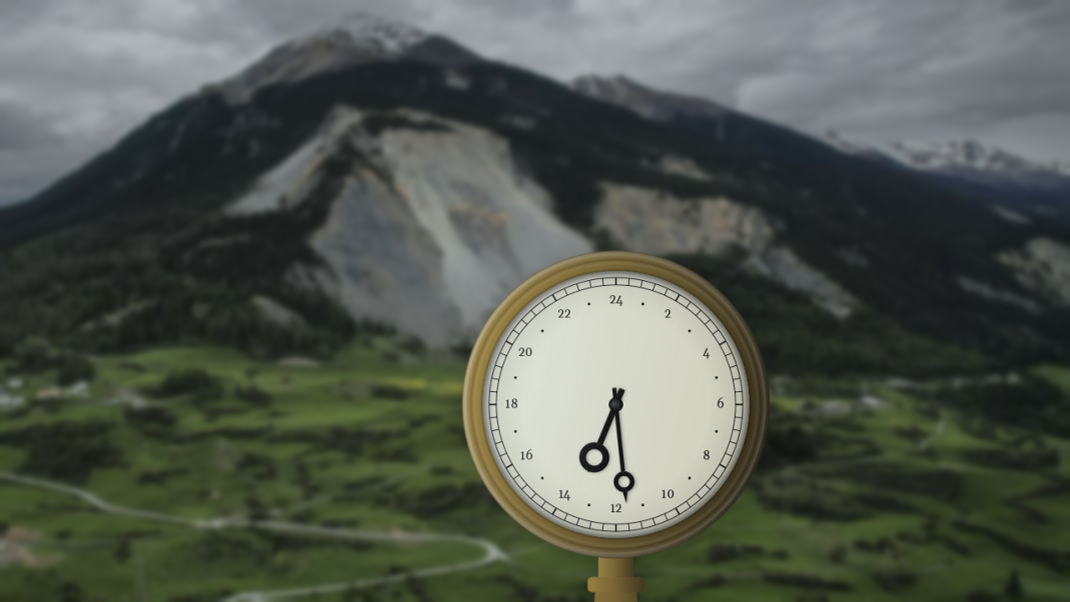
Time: {"hour": 13, "minute": 29}
